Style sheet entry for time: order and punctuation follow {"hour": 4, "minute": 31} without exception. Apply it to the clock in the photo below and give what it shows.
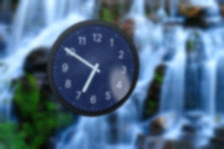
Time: {"hour": 6, "minute": 50}
